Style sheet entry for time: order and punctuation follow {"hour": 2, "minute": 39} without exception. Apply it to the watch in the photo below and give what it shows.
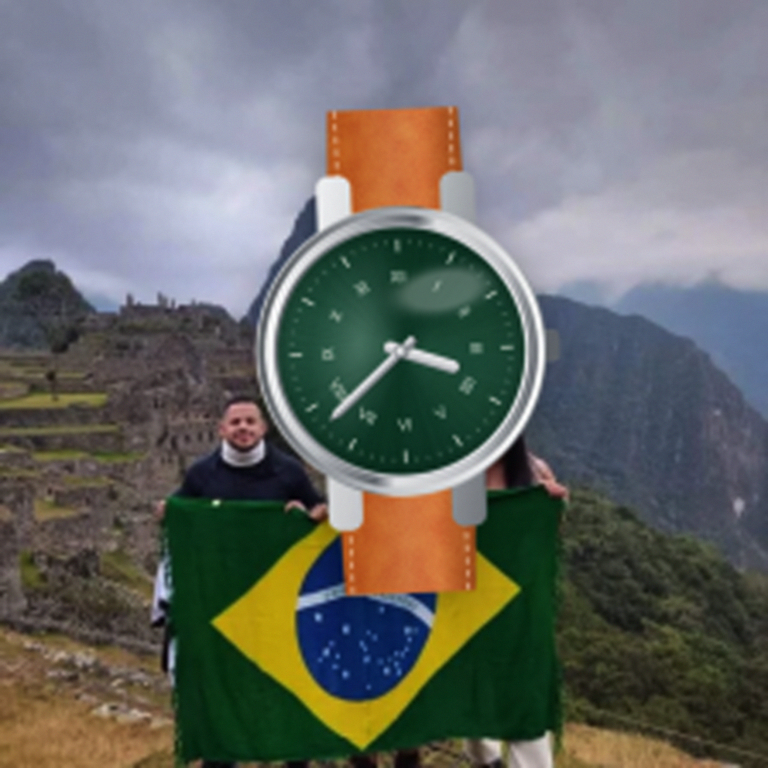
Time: {"hour": 3, "minute": 38}
